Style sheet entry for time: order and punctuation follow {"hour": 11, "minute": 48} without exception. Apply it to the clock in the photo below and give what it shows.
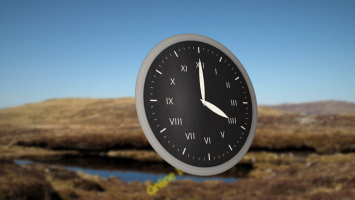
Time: {"hour": 4, "minute": 0}
